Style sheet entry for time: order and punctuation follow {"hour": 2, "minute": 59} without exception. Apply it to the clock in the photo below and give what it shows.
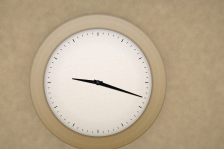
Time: {"hour": 9, "minute": 18}
